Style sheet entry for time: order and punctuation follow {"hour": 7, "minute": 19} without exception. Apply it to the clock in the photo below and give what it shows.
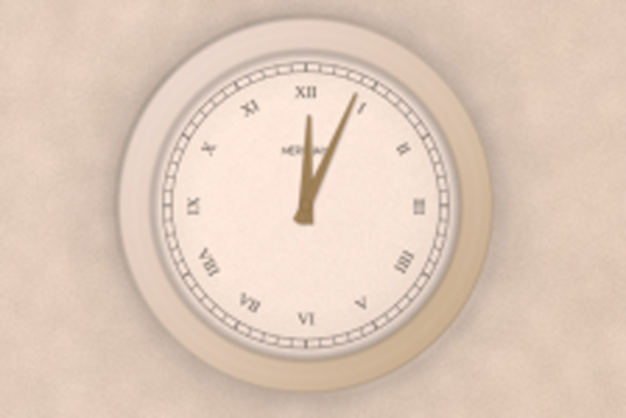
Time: {"hour": 12, "minute": 4}
